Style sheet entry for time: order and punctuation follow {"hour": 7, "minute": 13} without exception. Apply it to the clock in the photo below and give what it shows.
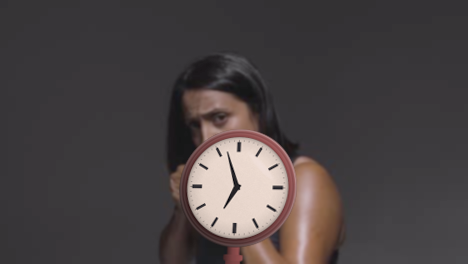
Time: {"hour": 6, "minute": 57}
